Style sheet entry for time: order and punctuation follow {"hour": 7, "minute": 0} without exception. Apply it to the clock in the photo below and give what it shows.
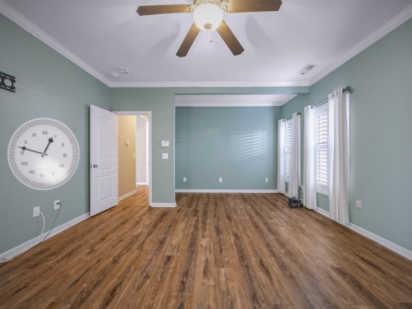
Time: {"hour": 12, "minute": 47}
